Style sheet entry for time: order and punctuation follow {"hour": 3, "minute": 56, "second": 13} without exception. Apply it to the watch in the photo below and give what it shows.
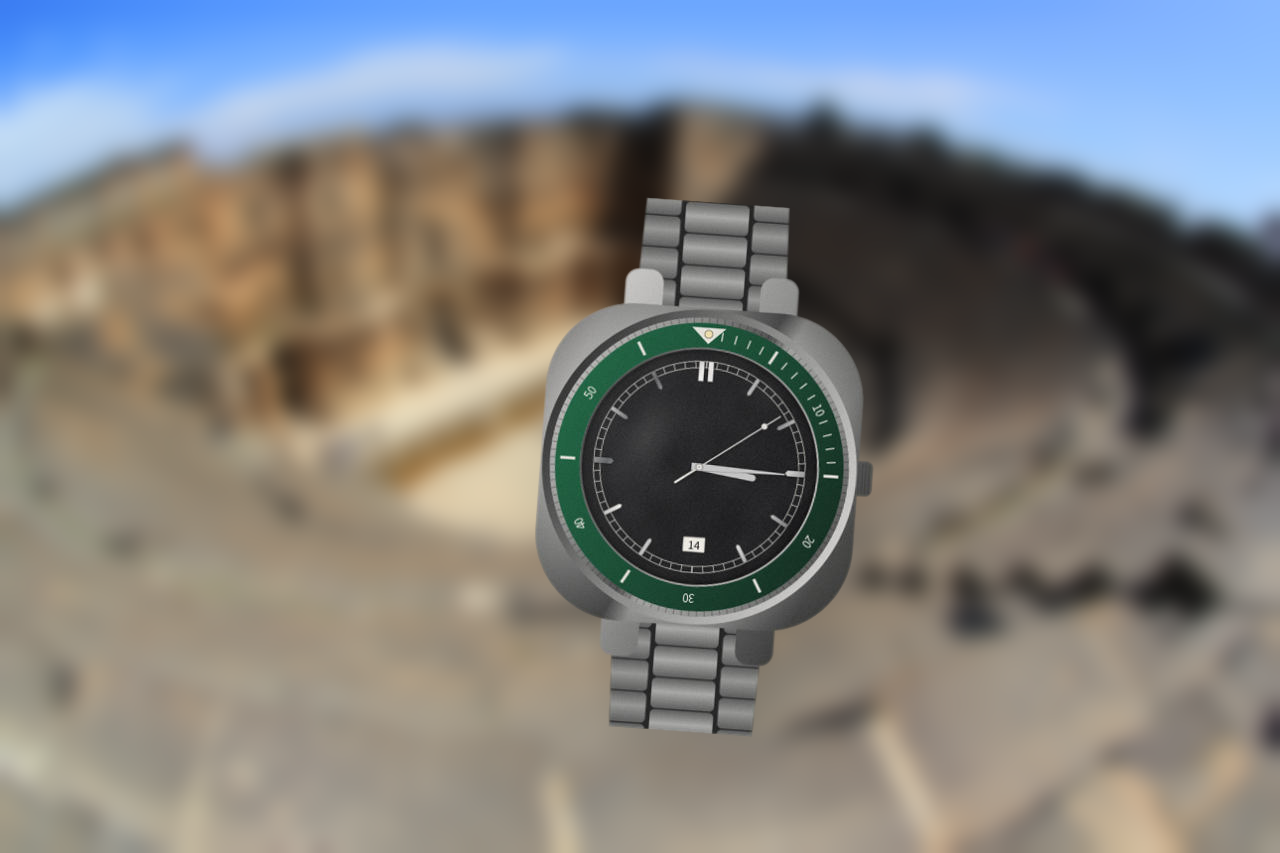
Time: {"hour": 3, "minute": 15, "second": 9}
